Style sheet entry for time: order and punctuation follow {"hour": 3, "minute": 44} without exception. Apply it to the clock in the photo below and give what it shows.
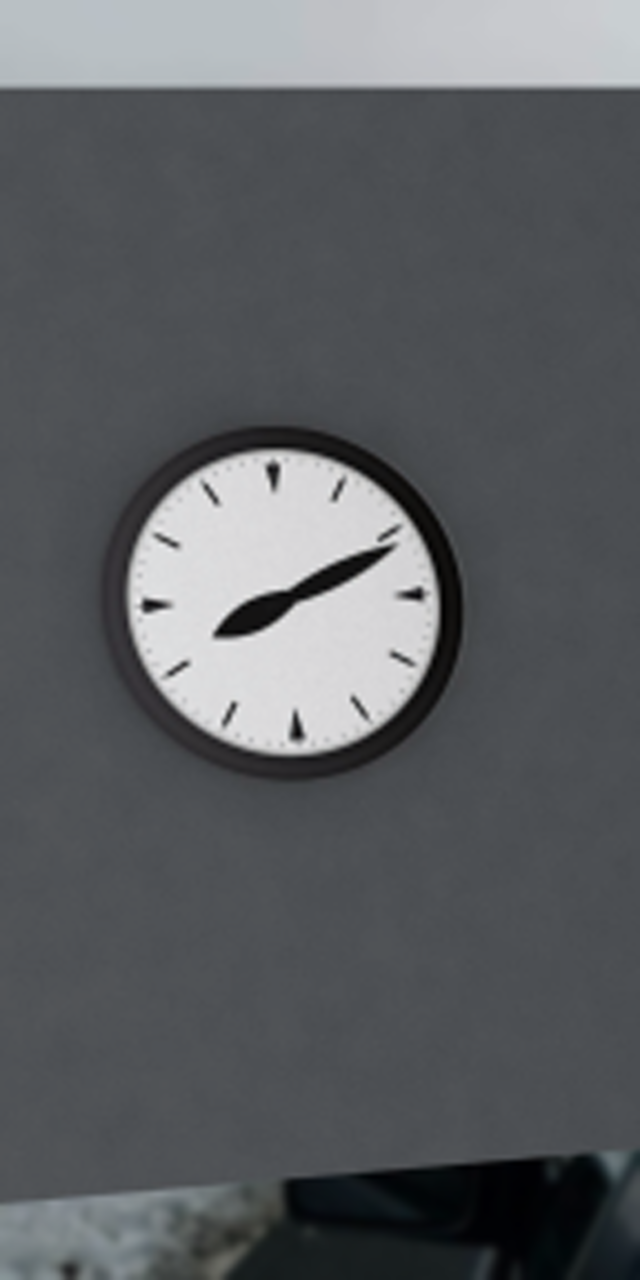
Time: {"hour": 8, "minute": 11}
